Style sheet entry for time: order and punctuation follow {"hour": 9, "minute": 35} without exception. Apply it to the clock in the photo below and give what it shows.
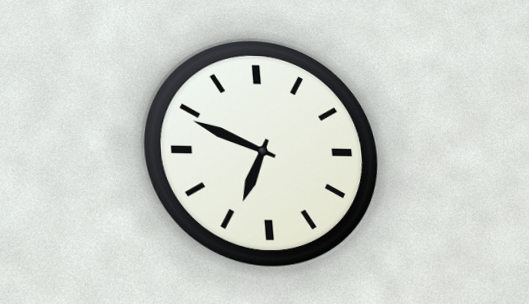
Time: {"hour": 6, "minute": 49}
